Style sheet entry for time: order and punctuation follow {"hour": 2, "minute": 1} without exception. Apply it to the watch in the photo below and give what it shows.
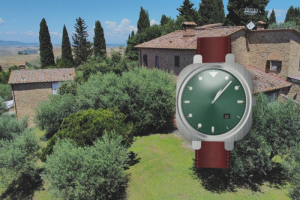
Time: {"hour": 1, "minute": 7}
